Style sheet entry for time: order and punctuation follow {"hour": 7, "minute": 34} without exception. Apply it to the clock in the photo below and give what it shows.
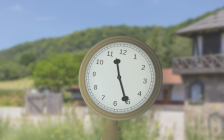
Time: {"hour": 11, "minute": 26}
